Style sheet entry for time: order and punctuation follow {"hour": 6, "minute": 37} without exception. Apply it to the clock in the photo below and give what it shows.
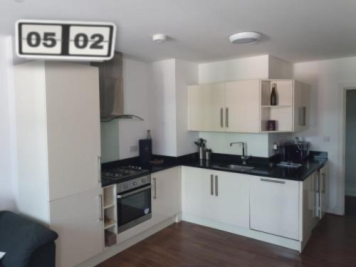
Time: {"hour": 5, "minute": 2}
